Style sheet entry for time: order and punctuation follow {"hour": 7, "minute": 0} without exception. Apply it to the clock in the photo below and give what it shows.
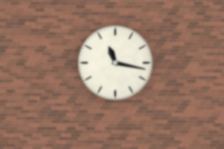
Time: {"hour": 11, "minute": 17}
